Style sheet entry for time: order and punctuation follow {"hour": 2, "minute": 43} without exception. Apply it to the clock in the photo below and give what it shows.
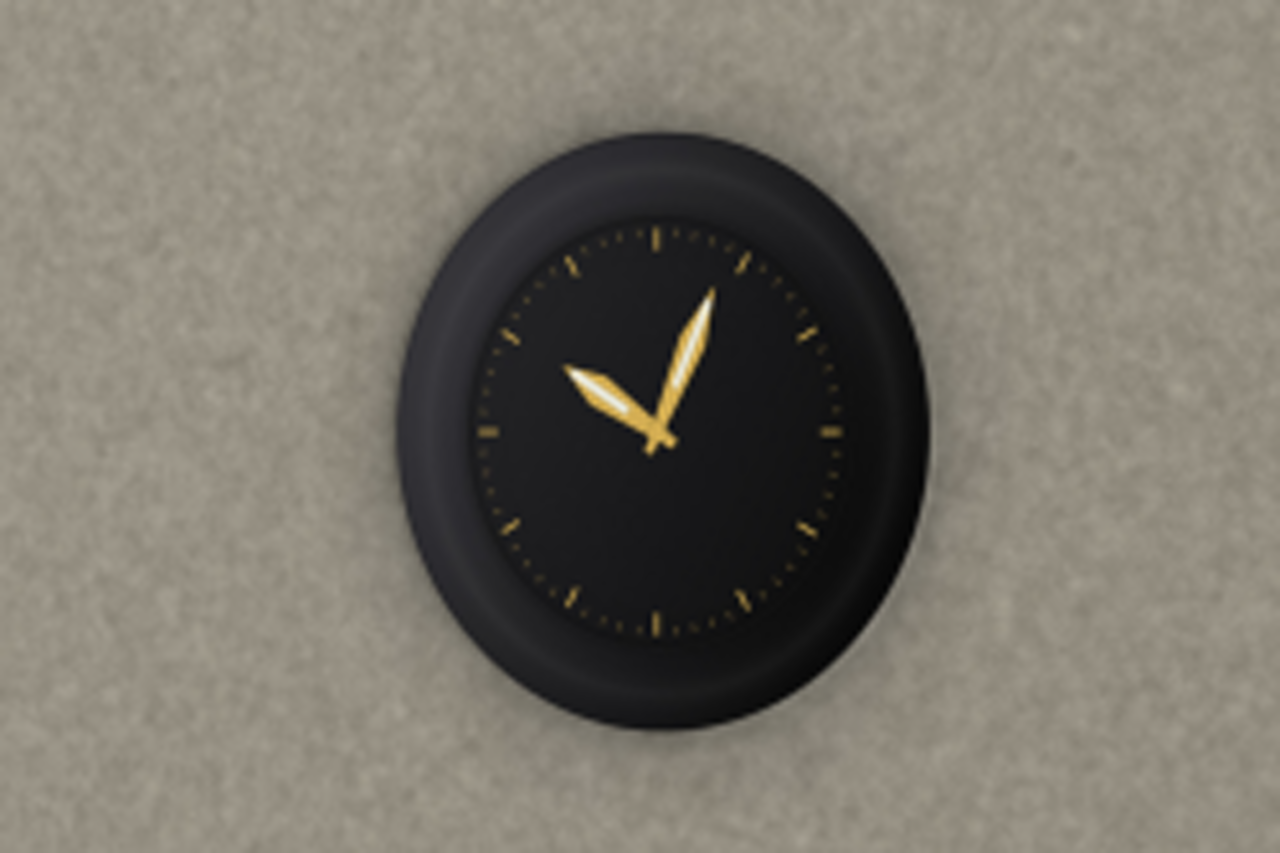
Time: {"hour": 10, "minute": 4}
